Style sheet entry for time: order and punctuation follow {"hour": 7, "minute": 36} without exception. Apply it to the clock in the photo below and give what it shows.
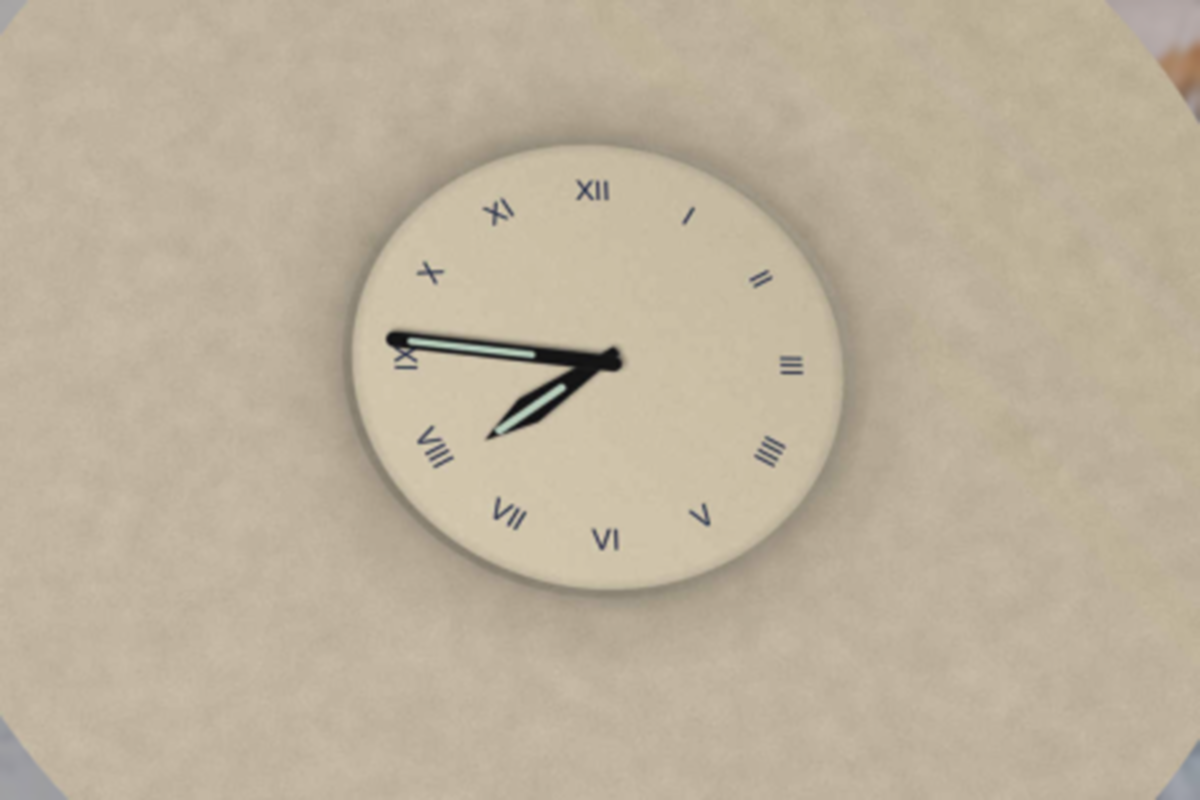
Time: {"hour": 7, "minute": 46}
